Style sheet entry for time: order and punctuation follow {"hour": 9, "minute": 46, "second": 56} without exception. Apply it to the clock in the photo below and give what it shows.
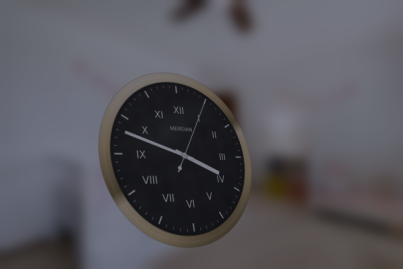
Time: {"hour": 3, "minute": 48, "second": 5}
